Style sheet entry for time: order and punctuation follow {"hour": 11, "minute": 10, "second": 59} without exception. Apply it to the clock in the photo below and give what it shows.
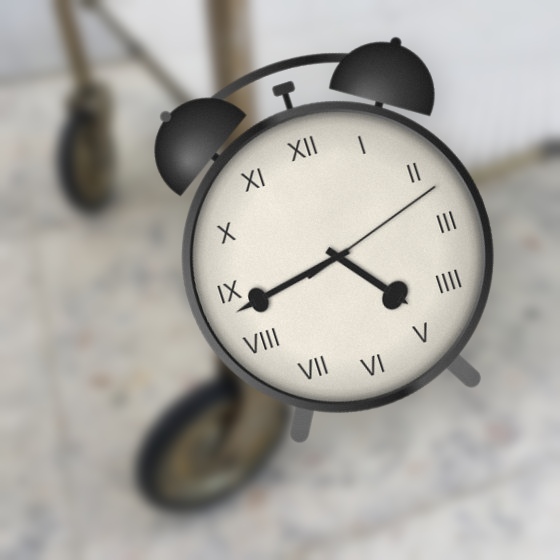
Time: {"hour": 4, "minute": 43, "second": 12}
